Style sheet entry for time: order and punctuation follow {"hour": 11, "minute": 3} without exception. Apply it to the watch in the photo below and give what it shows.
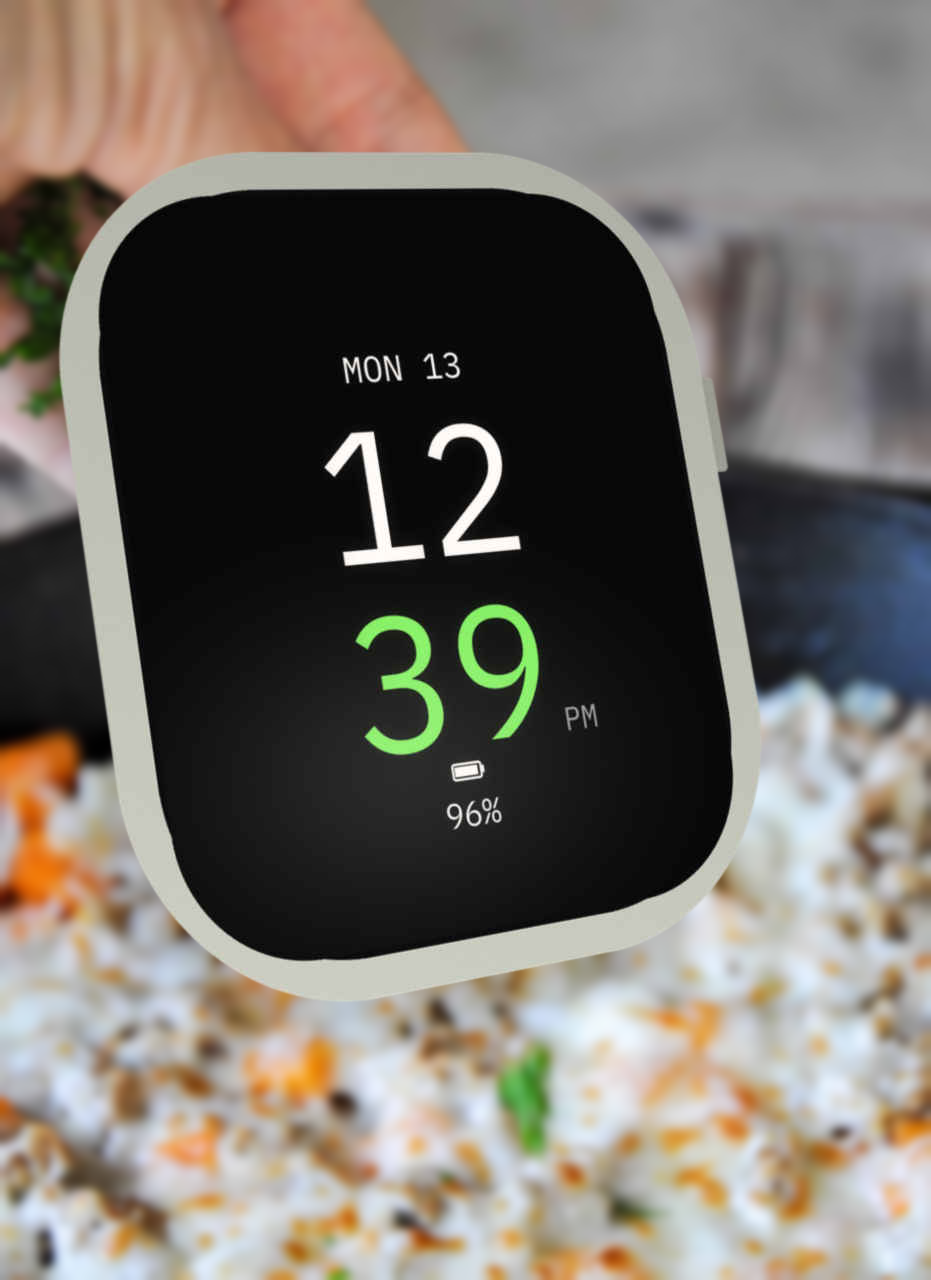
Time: {"hour": 12, "minute": 39}
